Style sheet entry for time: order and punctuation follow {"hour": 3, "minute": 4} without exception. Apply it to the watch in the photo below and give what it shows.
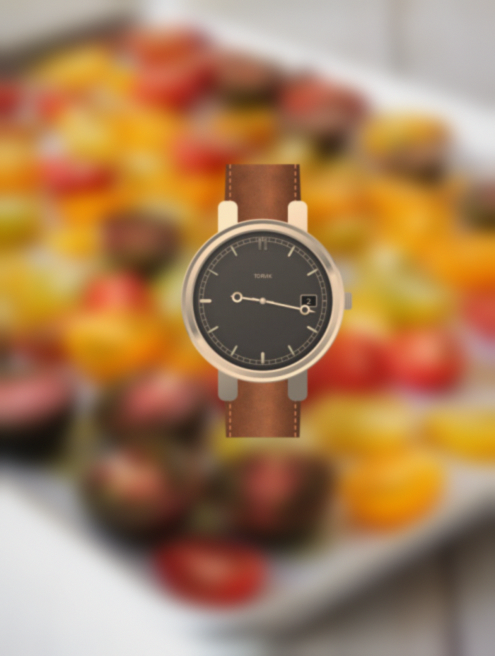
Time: {"hour": 9, "minute": 17}
